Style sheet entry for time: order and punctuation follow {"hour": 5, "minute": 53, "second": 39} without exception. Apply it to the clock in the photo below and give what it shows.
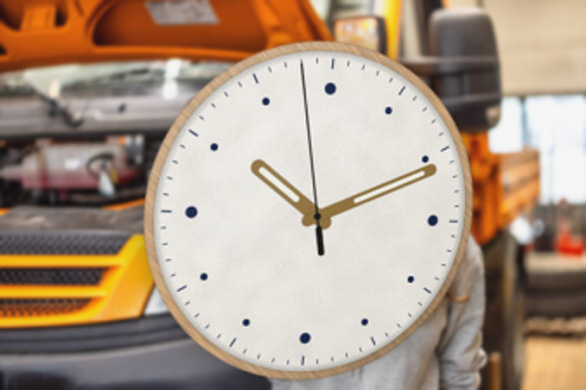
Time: {"hour": 10, "minute": 10, "second": 58}
